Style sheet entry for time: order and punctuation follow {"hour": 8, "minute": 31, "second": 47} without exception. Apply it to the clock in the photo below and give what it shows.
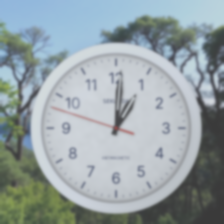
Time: {"hour": 1, "minute": 0, "second": 48}
